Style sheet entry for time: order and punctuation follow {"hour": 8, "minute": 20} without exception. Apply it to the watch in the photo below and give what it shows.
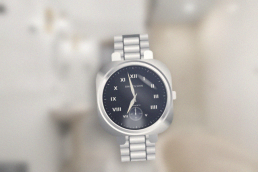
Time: {"hour": 6, "minute": 58}
